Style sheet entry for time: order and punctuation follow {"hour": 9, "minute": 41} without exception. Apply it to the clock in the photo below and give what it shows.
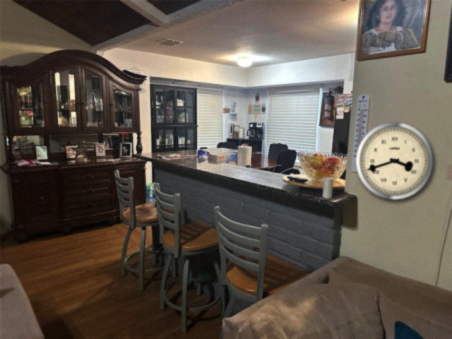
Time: {"hour": 3, "minute": 42}
